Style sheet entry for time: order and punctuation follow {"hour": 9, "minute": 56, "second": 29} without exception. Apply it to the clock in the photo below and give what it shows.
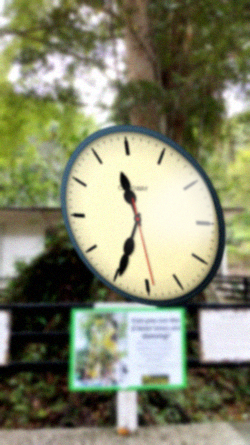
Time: {"hour": 11, "minute": 34, "second": 29}
